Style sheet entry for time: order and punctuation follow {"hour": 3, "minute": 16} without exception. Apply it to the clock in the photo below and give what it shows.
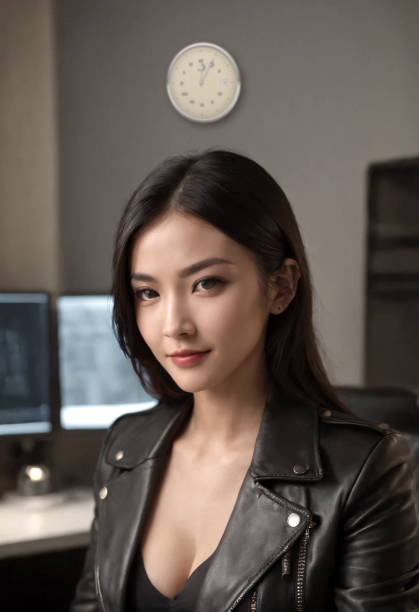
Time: {"hour": 12, "minute": 5}
